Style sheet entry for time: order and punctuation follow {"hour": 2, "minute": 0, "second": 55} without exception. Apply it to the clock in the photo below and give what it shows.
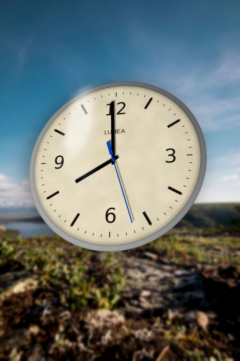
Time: {"hour": 7, "minute": 59, "second": 27}
